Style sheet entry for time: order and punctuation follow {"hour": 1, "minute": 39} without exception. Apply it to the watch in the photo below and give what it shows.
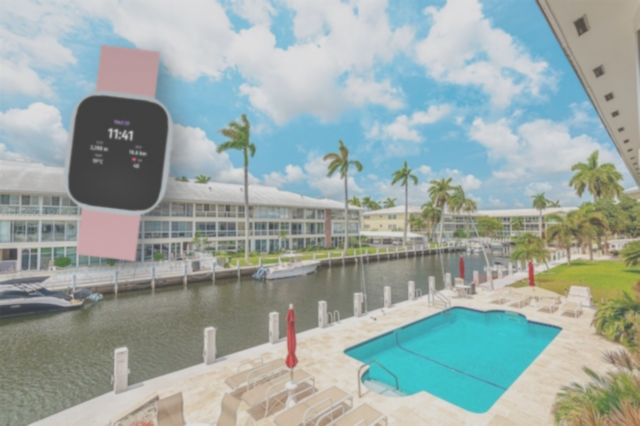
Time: {"hour": 11, "minute": 41}
